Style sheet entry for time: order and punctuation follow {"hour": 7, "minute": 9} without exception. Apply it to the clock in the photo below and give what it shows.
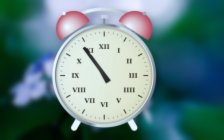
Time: {"hour": 10, "minute": 54}
